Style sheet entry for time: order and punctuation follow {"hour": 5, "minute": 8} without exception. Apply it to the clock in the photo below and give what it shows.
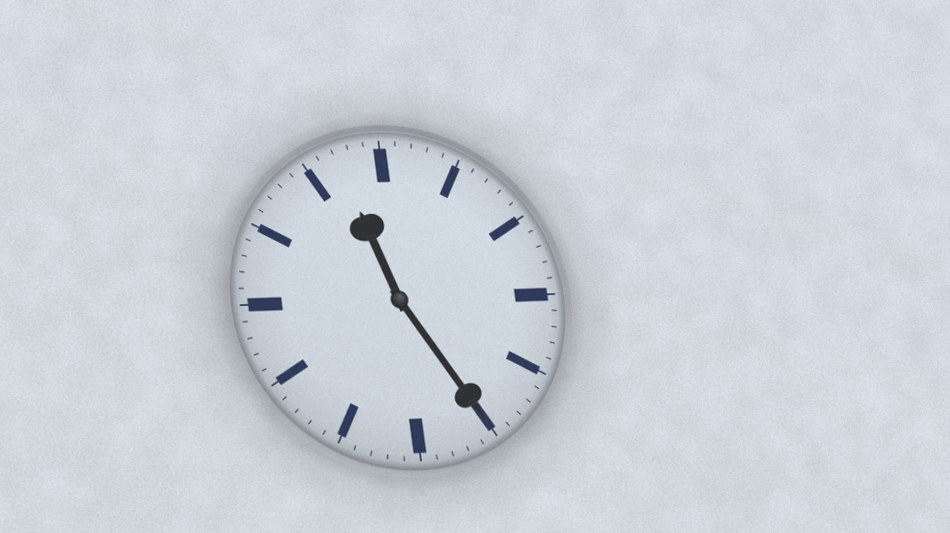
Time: {"hour": 11, "minute": 25}
